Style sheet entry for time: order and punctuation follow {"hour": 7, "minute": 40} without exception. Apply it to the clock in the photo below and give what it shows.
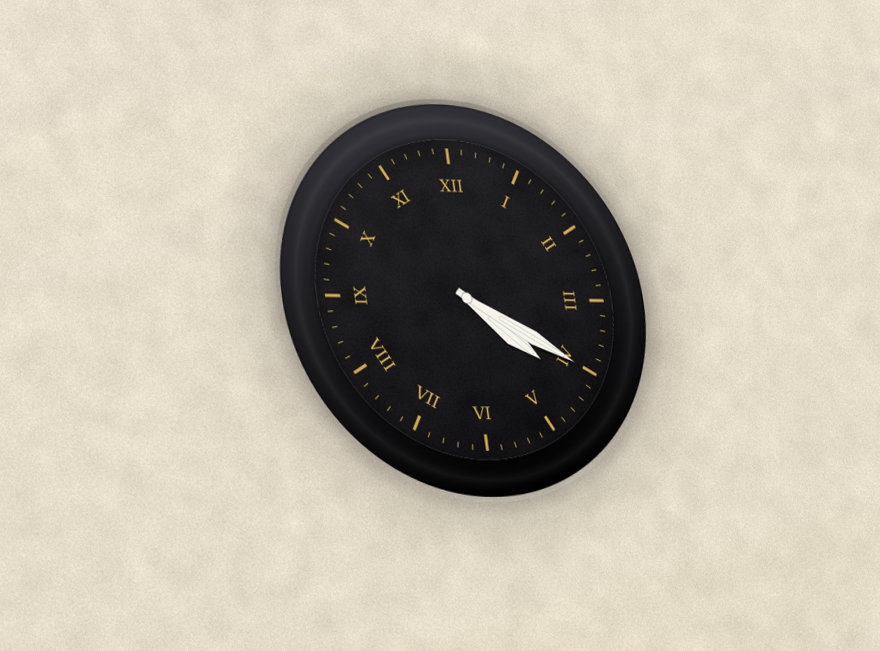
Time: {"hour": 4, "minute": 20}
